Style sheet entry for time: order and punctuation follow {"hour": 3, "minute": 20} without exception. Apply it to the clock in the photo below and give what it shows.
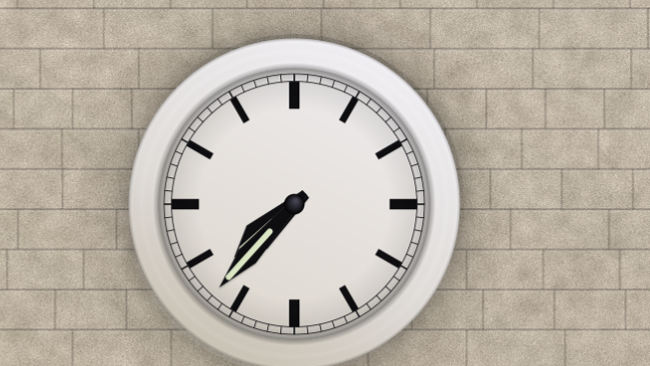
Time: {"hour": 7, "minute": 37}
